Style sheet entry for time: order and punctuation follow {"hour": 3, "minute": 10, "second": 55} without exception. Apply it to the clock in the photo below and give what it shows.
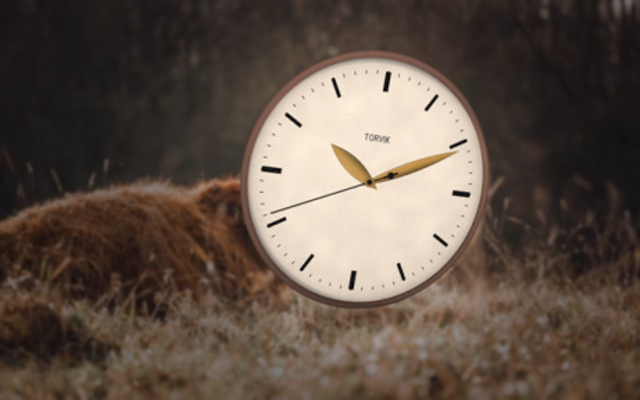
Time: {"hour": 10, "minute": 10, "second": 41}
